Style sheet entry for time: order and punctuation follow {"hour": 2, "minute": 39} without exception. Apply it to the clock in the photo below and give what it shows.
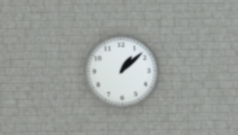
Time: {"hour": 1, "minute": 8}
